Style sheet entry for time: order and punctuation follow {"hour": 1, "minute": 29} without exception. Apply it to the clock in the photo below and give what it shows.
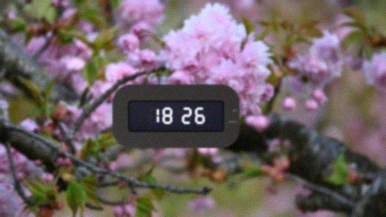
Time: {"hour": 18, "minute": 26}
